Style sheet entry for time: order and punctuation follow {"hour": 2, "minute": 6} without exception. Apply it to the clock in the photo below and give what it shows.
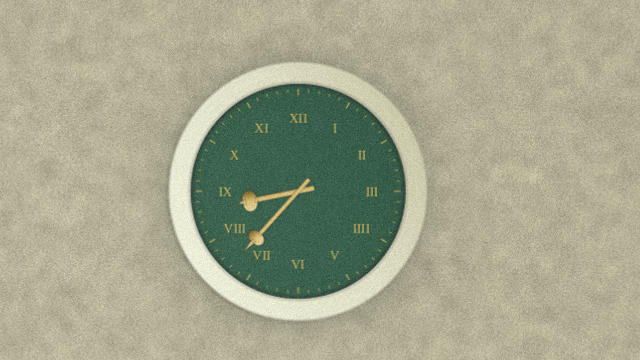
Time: {"hour": 8, "minute": 37}
